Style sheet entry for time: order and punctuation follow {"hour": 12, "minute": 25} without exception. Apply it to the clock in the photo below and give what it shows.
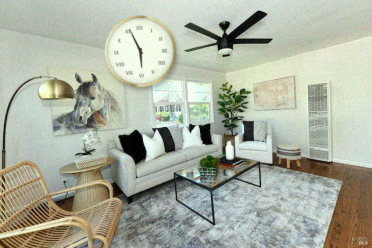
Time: {"hour": 5, "minute": 56}
